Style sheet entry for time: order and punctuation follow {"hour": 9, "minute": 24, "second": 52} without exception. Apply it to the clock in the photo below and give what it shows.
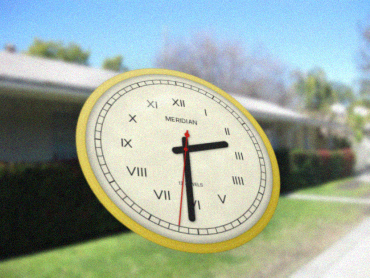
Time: {"hour": 2, "minute": 30, "second": 32}
